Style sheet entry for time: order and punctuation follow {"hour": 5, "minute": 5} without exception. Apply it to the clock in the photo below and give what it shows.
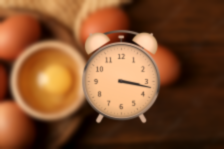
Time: {"hour": 3, "minute": 17}
